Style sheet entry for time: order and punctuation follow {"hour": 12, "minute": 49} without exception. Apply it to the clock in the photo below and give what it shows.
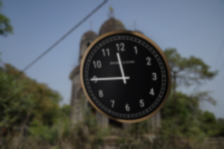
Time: {"hour": 11, "minute": 45}
